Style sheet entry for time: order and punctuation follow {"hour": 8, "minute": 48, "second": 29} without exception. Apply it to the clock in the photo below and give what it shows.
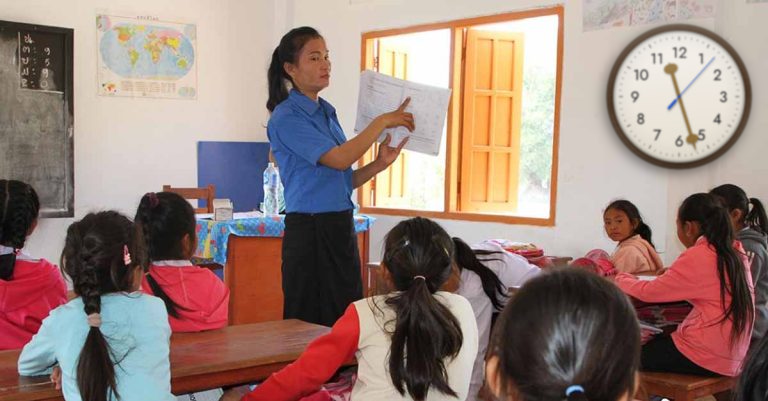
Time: {"hour": 11, "minute": 27, "second": 7}
